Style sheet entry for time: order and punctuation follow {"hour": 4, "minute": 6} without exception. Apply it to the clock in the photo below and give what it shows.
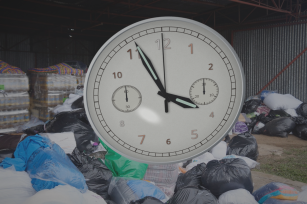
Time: {"hour": 3, "minute": 56}
